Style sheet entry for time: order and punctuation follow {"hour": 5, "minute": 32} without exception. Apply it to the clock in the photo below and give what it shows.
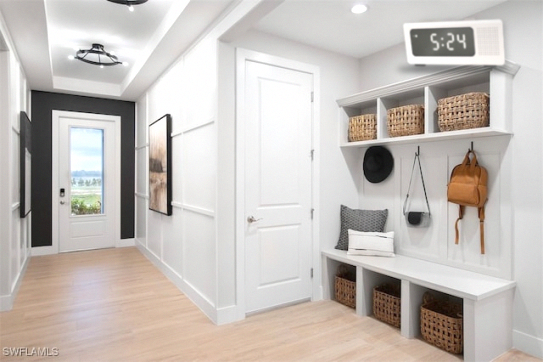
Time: {"hour": 5, "minute": 24}
